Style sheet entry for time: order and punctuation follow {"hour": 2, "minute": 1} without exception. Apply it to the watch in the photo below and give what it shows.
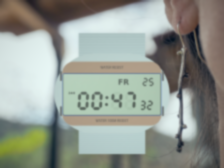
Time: {"hour": 0, "minute": 47}
